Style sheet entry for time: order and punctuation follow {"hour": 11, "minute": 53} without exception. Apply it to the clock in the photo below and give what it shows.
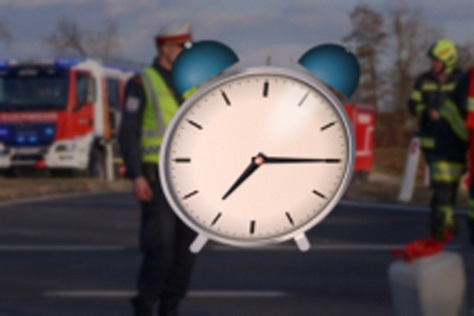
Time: {"hour": 7, "minute": 15}
